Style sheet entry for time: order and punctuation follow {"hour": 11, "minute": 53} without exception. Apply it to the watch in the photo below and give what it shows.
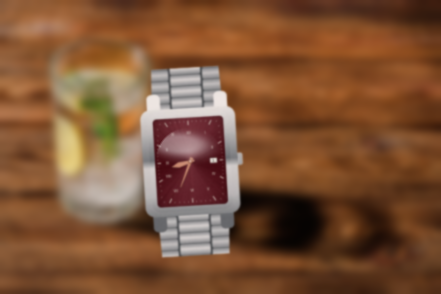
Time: {"hour": 8, "minute": 34}
